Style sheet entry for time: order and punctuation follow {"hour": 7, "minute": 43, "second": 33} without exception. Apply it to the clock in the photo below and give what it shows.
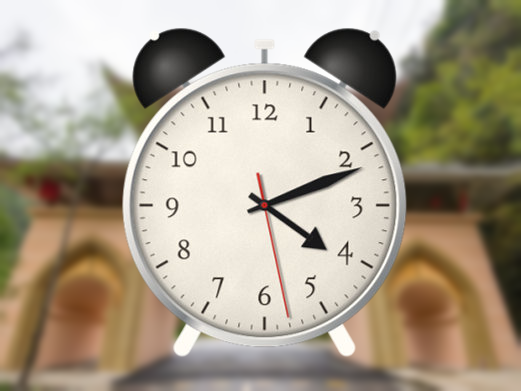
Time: {"hour": 4, "minute": 11, "second": 28}
